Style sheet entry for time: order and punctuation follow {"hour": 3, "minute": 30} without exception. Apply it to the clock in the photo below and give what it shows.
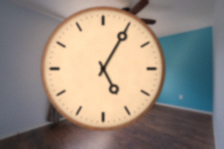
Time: {"hour": 5, "minute": 5}
